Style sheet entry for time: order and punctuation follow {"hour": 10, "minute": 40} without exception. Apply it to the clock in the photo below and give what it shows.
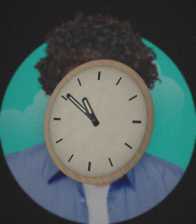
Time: {"hour": 10, "minute": 51}
